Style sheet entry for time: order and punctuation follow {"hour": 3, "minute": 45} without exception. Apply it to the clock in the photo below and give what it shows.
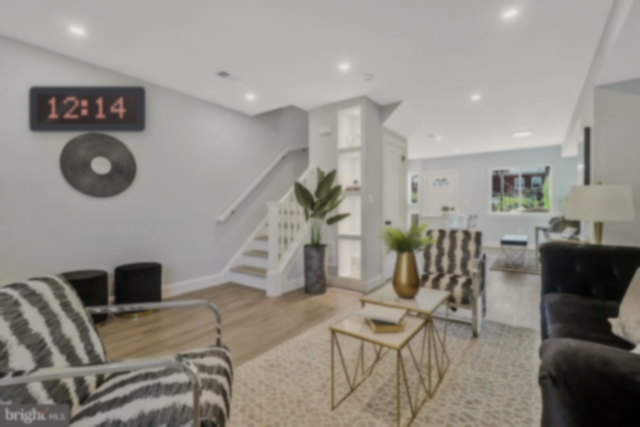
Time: {"hour": 12, "minute": 14}
